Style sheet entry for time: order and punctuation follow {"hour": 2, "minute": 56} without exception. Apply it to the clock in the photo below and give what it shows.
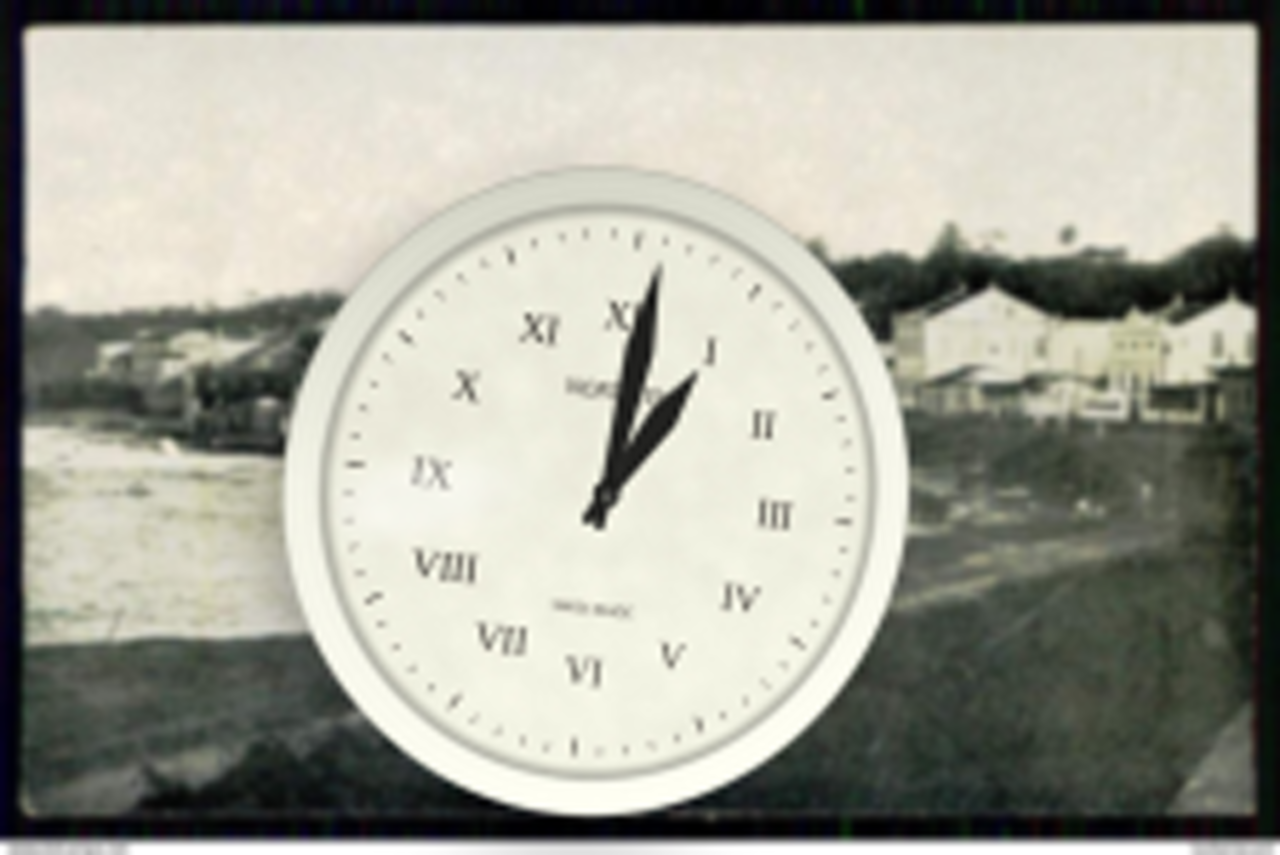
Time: {"hour": 1, "minute": 1}
